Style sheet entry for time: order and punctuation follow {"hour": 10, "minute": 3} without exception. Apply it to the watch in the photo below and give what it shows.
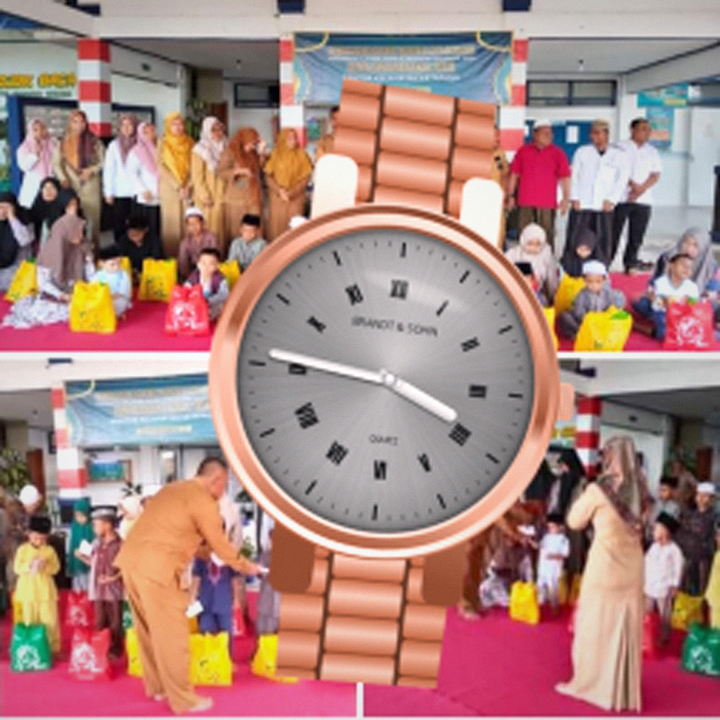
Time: {"hour": 3, "minute": 46}
